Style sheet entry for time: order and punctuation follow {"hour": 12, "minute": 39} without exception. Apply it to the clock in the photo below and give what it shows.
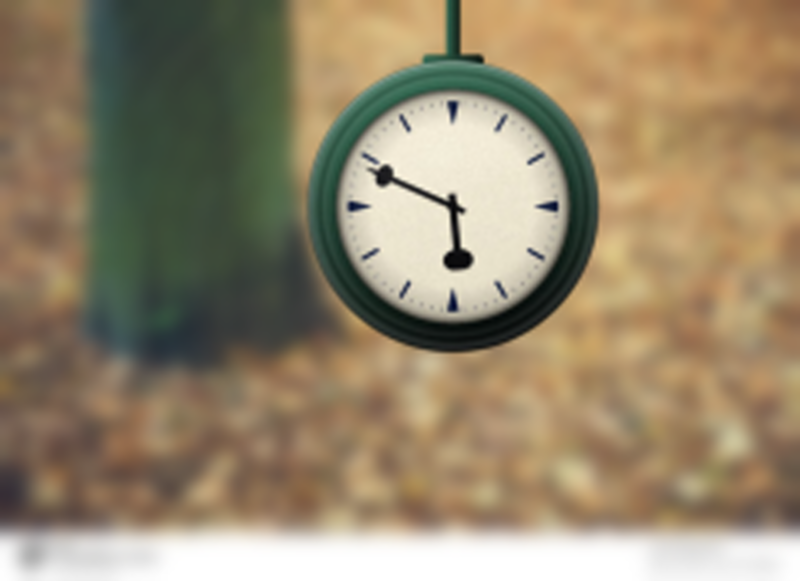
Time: {"hour": 5, "minute": 49}
